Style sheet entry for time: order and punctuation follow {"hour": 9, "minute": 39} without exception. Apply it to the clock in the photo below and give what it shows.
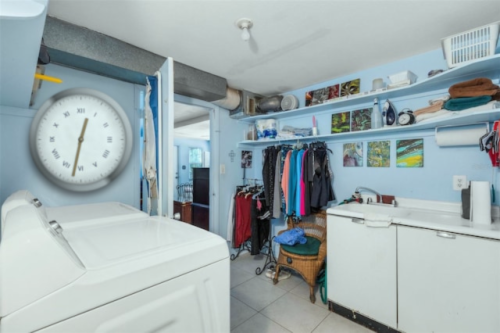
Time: {"hour": 12, "minute": 32}
